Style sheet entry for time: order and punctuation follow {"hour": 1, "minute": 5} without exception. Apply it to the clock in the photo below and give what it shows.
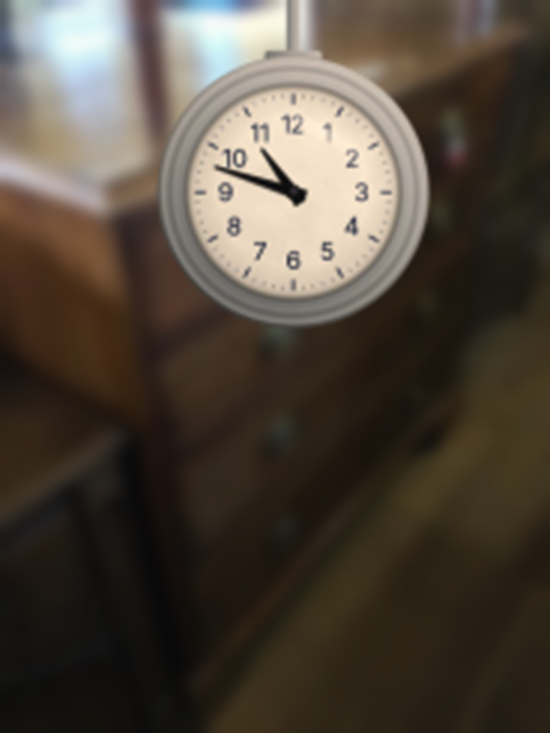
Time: {"hour": 10, "minute": 48}
